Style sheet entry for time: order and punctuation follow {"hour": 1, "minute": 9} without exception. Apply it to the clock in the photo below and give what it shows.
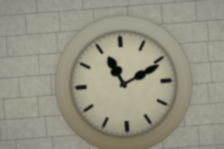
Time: {"hour": 11, "minute": 11}
